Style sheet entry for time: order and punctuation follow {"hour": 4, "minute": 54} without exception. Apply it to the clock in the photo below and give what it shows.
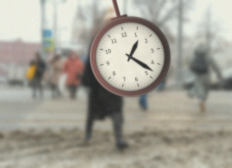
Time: {"hour": 1, "minute": 23}
